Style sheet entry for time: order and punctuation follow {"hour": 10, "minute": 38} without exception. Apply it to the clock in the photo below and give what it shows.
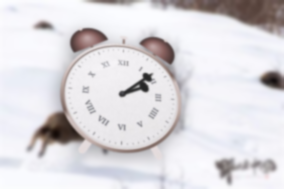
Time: {"hour": 2, "minute": 8}
